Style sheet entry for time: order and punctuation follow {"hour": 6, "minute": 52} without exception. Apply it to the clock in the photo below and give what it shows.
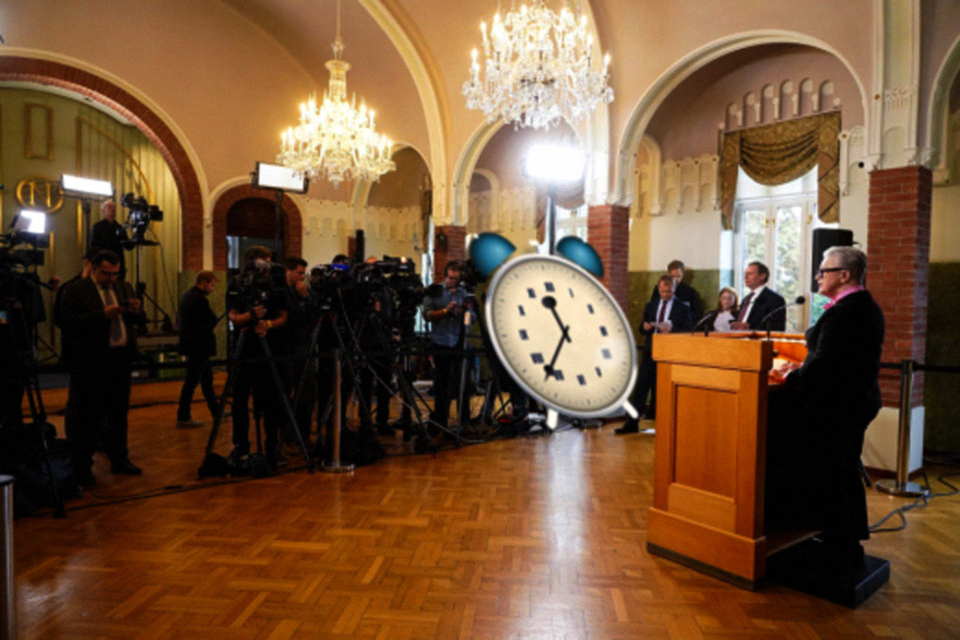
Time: {"hour": 11, "minute": 37}
